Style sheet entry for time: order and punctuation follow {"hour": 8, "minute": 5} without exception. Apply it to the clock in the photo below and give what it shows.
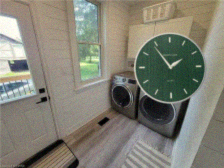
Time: {"hour": 1, "minute": 54}
